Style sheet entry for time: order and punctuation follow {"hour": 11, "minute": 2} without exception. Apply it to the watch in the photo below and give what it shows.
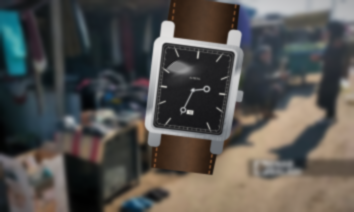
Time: {"hour": 2, "minute": 33}
